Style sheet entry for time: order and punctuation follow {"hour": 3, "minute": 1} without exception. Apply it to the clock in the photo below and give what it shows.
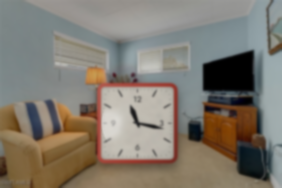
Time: {"hour": 11, "minute": 17}
